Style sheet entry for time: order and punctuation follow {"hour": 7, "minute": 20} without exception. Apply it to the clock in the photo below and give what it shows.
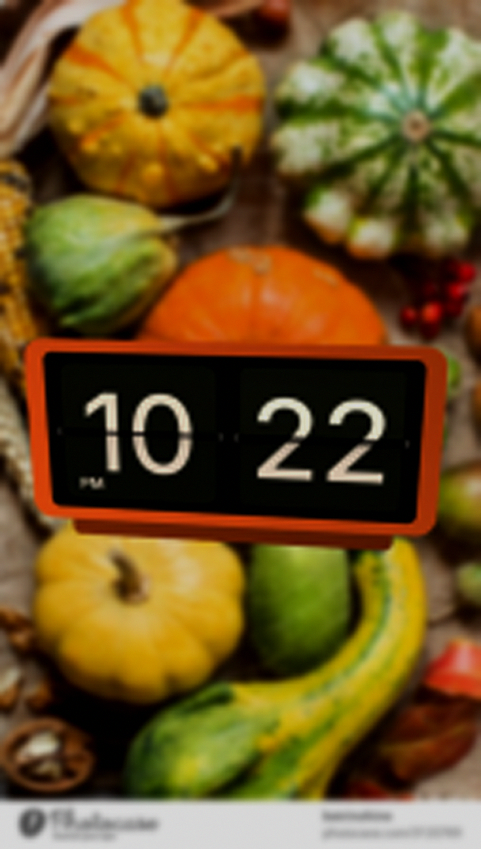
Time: {"hour": 10, "minute": 22}
